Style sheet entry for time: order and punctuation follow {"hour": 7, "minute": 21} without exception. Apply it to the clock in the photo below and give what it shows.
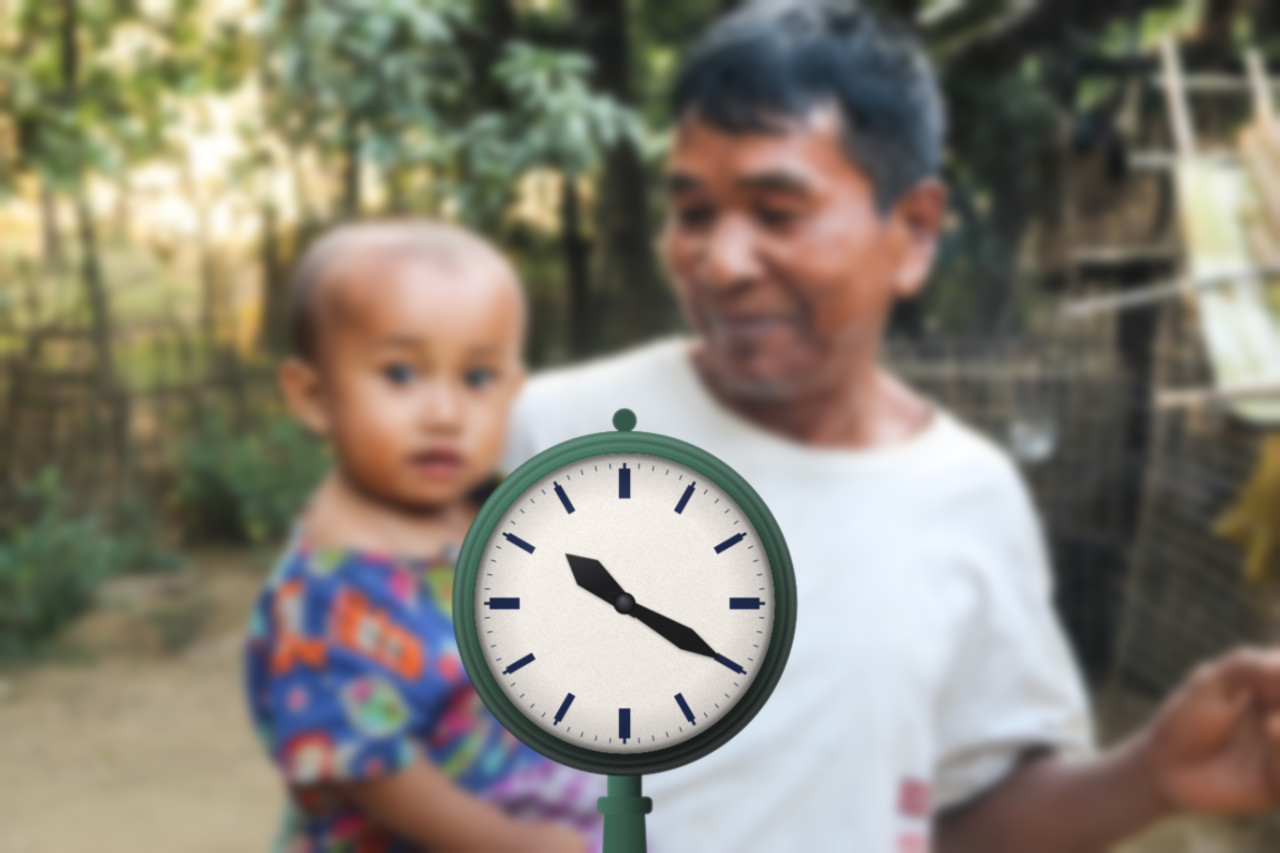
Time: {"hour": 10, "minute": 20}
